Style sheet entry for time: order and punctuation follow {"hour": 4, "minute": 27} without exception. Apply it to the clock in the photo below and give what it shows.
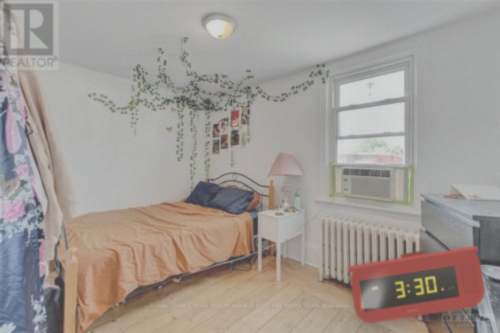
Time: {"hour": 3, "minute": 30}
